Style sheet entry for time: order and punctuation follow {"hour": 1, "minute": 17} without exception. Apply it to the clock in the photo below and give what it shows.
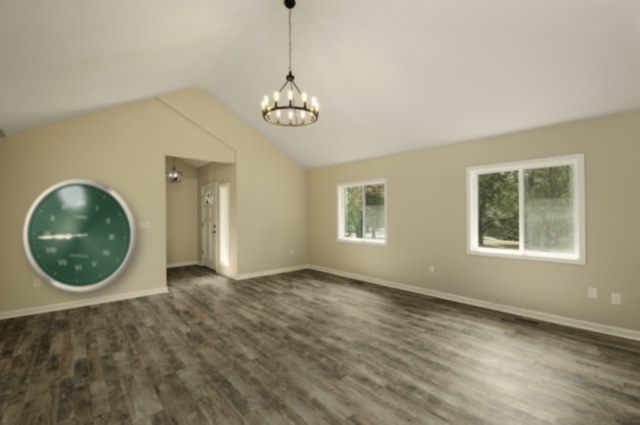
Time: {"hour": 8, "minute": 44}
